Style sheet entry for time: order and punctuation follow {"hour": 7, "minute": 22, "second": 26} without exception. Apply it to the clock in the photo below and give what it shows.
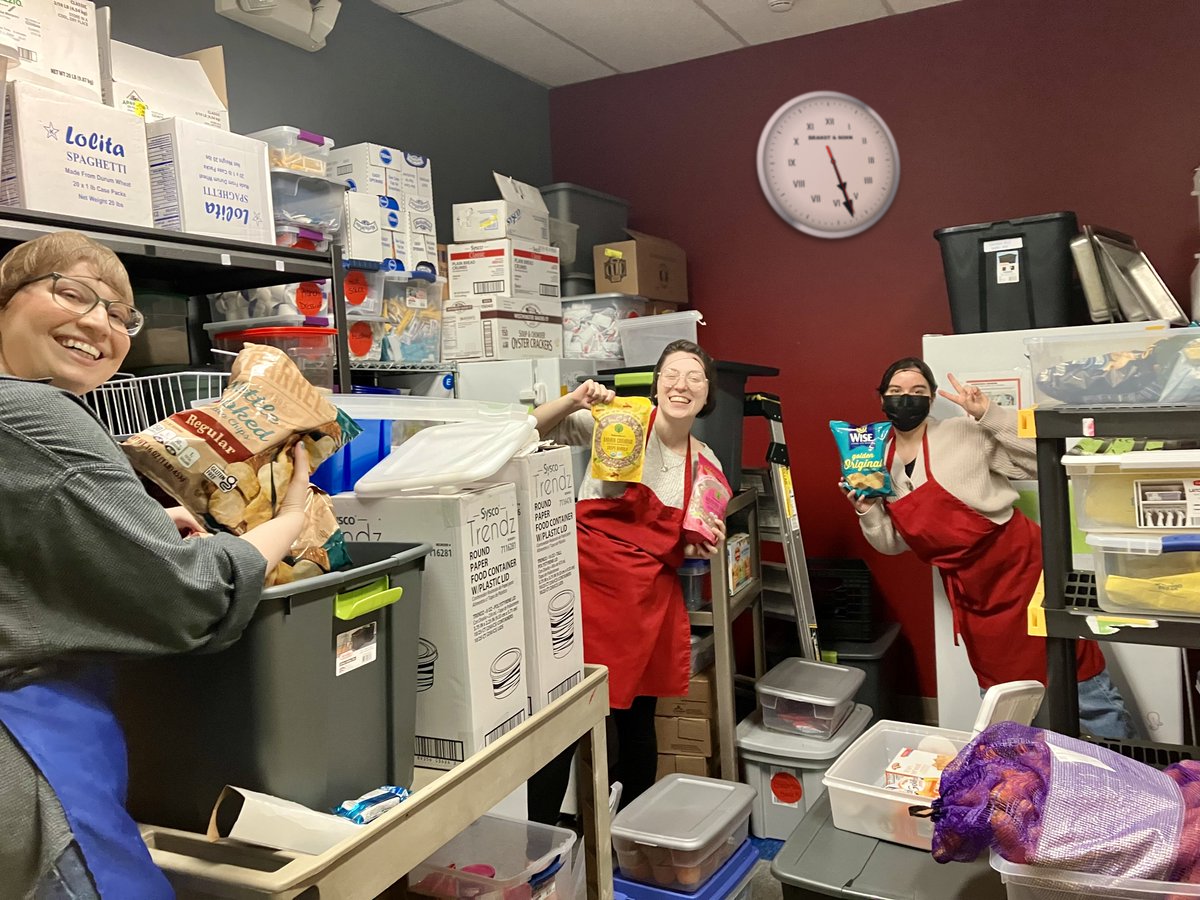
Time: {"hour": 5, "minute": 27, "second": 27}
